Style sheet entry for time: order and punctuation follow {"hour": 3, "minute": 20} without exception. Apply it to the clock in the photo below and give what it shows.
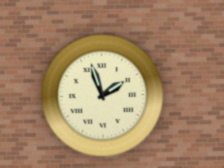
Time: {"hour": 1, "minute": 57}
